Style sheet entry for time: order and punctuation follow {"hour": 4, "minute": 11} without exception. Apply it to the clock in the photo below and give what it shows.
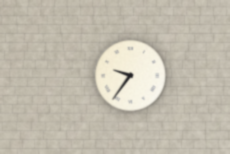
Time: {"hour": 9, "minute": 36}
